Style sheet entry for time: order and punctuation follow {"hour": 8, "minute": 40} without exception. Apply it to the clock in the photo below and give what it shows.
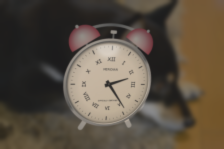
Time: {"hour": 2, "minute": 24}
